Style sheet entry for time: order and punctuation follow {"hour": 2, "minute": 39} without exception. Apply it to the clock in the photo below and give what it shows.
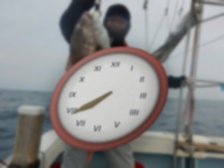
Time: {"hour": 7, "minute": 39}
